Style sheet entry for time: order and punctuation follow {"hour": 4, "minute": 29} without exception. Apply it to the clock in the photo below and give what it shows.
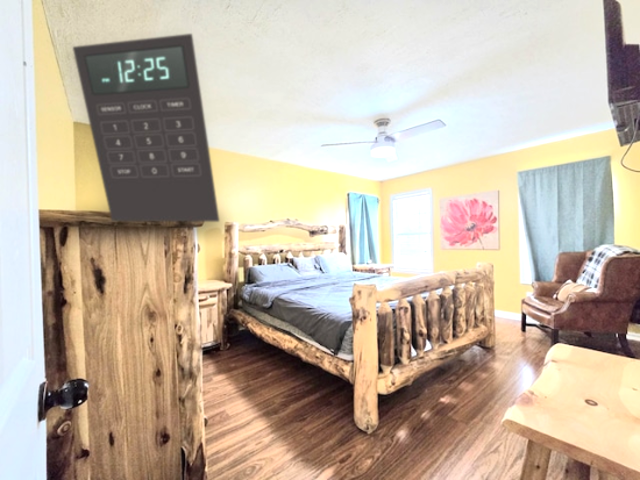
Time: {"hour": 12, "minute": 25}
